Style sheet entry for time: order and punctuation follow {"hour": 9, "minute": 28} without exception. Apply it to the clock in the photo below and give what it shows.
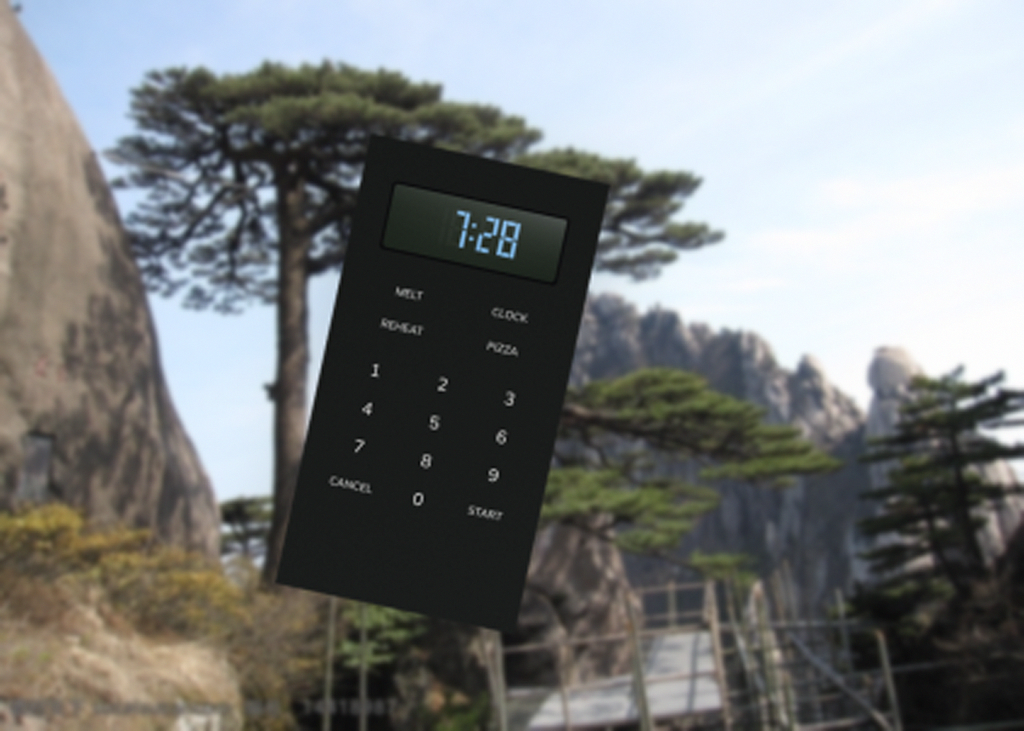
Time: {"hour": 7, "minute": 28}
